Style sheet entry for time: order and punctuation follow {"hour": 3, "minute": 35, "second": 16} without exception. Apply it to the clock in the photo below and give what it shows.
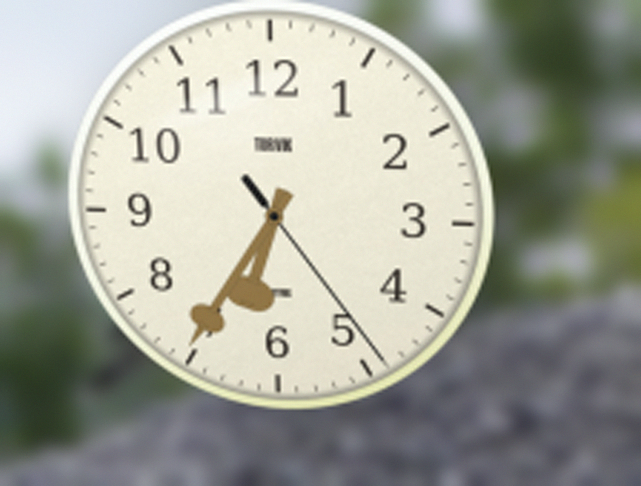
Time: {"hour": 6, "minute": 35, "second": 24}
